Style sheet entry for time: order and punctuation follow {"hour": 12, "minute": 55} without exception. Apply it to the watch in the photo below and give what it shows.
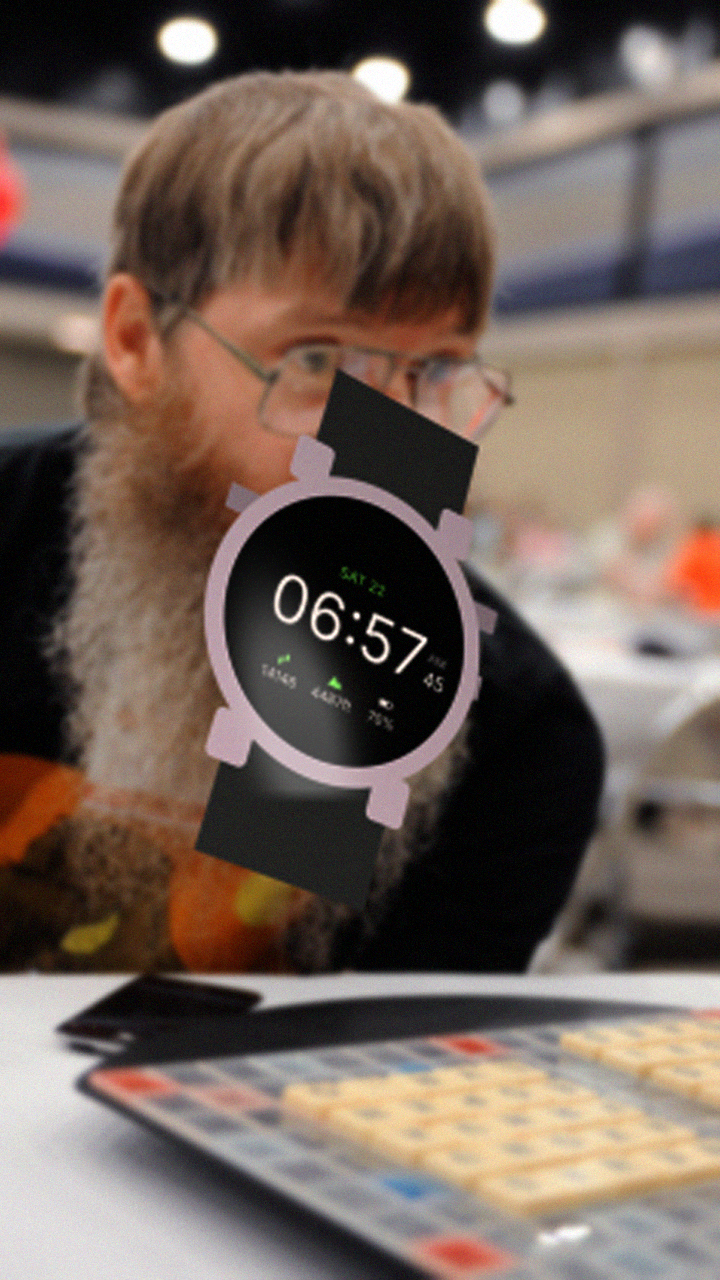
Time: {"hour": 6, "minute": 57}
